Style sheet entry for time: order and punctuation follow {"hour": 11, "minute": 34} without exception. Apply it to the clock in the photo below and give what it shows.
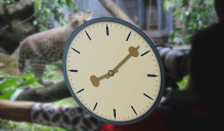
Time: {"hour": 8, "minute": 8}
